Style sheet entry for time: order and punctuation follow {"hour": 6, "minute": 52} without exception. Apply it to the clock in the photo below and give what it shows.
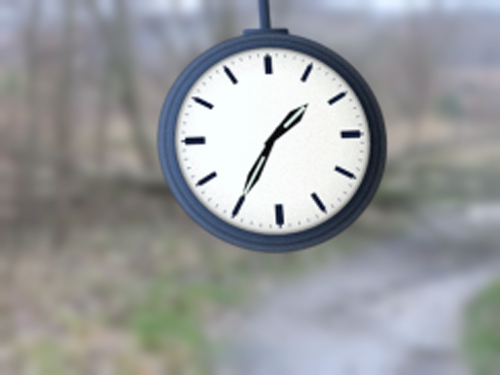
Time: {"hour": 1, "minute": 35}
